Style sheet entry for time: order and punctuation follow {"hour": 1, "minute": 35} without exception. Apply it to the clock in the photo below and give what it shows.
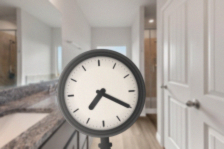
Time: {"hour": 7, "minute": 20}
